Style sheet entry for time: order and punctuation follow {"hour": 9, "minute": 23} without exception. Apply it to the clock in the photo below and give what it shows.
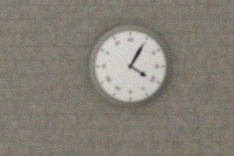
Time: {"hour": 4, "minute": 5}
